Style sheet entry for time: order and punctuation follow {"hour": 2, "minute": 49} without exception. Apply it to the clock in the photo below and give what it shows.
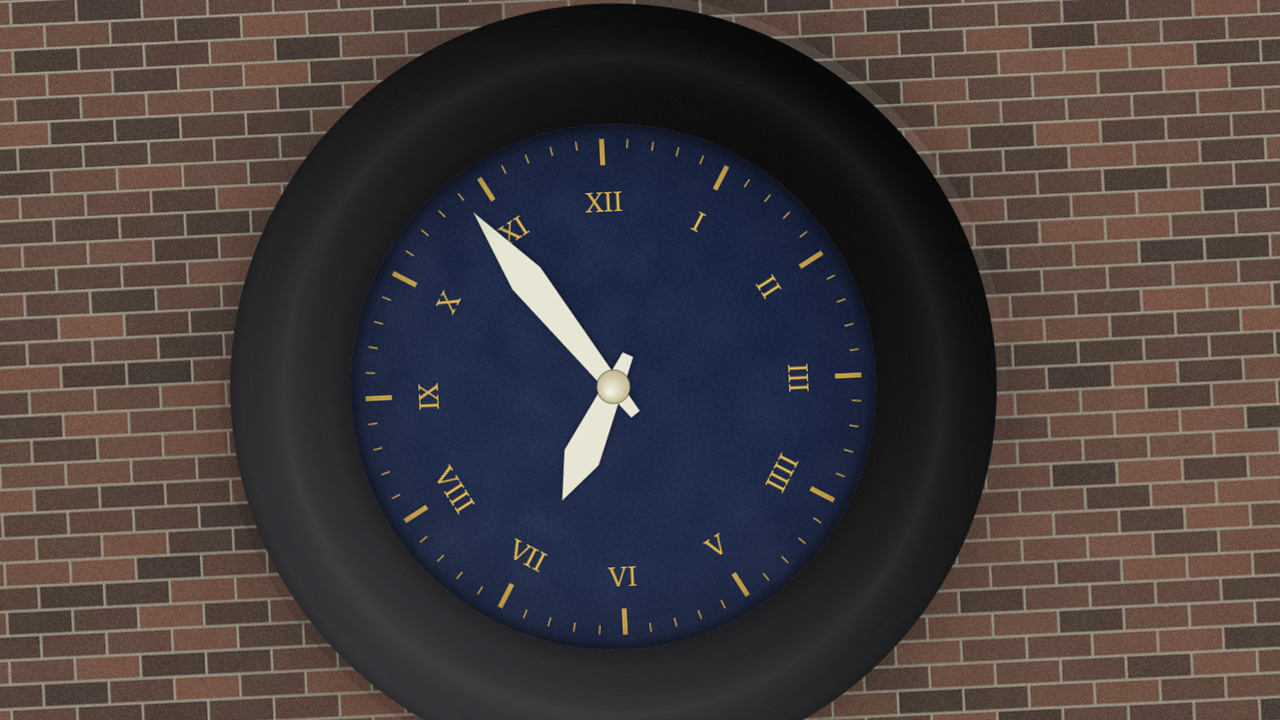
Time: {"hour": 6, "minute": 54}
